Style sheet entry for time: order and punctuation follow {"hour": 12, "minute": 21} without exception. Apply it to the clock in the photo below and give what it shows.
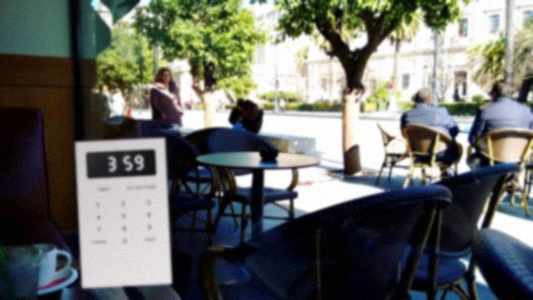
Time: {"hour": 3, "minute": 59}
